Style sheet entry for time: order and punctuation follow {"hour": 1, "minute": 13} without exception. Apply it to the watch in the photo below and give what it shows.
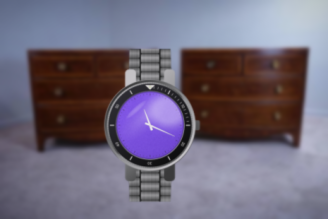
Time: {"hour": 11, "minute": 19}
